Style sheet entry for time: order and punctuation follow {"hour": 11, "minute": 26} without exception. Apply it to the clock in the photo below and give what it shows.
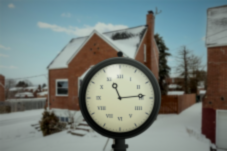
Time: {"hour": 11, "minute": 14}
